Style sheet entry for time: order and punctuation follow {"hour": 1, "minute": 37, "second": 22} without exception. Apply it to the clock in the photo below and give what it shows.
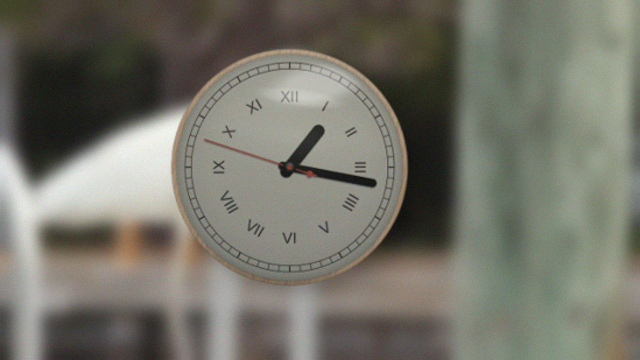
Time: {"hour": 1, "minute": 16, "second": 48}
